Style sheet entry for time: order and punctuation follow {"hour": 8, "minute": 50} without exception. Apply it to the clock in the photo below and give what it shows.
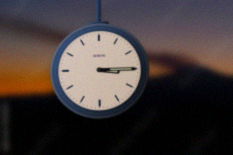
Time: {"hour": 3, "minute": 15}
